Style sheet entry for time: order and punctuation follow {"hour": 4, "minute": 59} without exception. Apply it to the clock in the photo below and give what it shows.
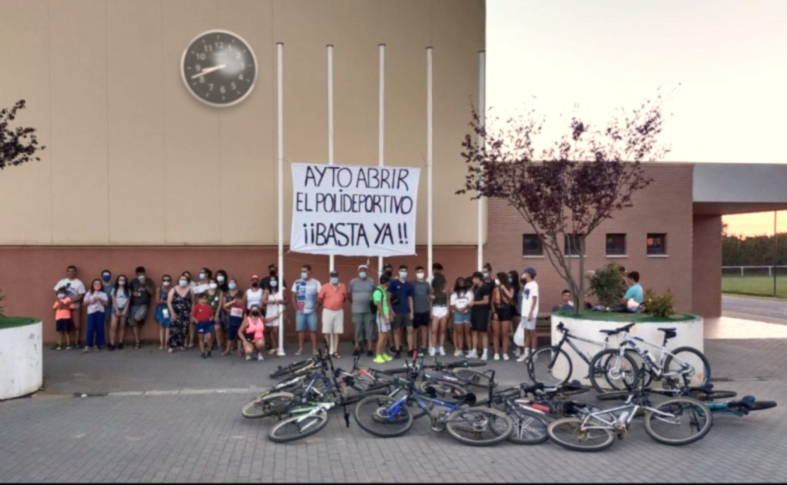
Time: {"hour": 8, "minute": 42}
